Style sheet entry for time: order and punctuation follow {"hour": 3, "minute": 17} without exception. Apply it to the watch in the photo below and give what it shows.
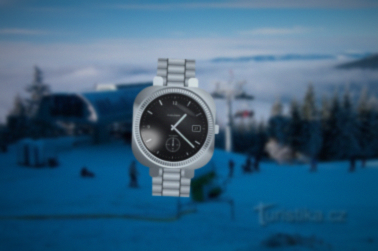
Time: {"hour": 1, "minute": 22}
